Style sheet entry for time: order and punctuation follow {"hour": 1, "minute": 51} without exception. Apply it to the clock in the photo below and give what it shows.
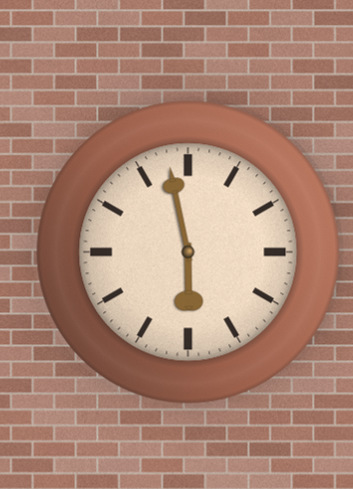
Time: {"hour": 5, "minute": 58}
